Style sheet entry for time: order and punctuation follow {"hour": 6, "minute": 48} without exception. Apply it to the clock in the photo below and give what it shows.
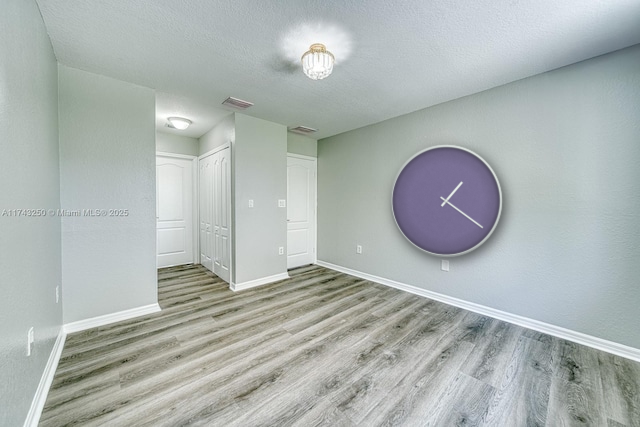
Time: {"hour": 1, "minute": 21}
